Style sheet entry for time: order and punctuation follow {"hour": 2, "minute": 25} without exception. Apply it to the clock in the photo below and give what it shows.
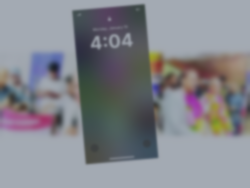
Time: {"hour": 4, "minute": 4}
